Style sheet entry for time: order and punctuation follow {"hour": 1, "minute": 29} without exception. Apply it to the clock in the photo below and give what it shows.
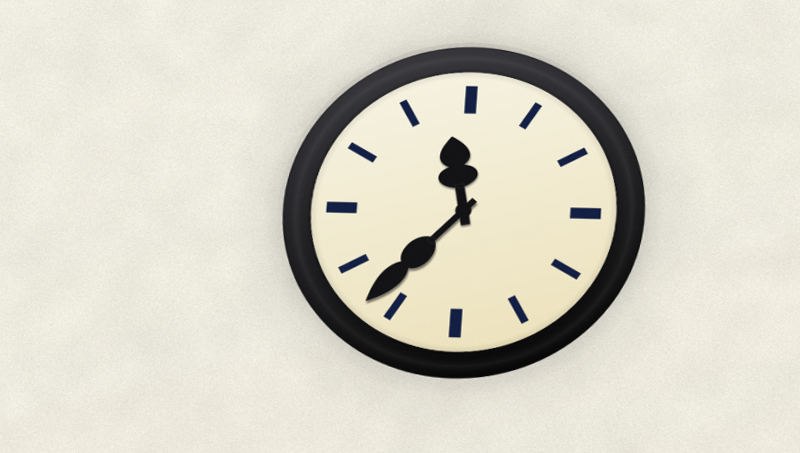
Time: {"hour": 11, "minute": 37}
